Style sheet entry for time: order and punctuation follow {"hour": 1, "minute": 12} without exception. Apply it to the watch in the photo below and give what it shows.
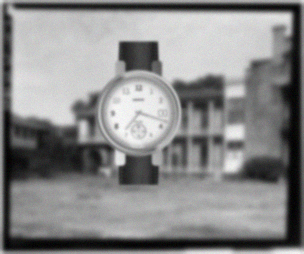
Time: {"hour": 7, "minute": 18}
